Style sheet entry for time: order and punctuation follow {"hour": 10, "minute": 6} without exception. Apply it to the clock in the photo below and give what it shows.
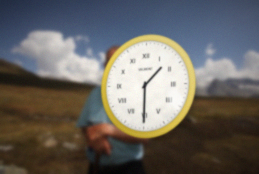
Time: {"hour": 1, "minute": 30}
